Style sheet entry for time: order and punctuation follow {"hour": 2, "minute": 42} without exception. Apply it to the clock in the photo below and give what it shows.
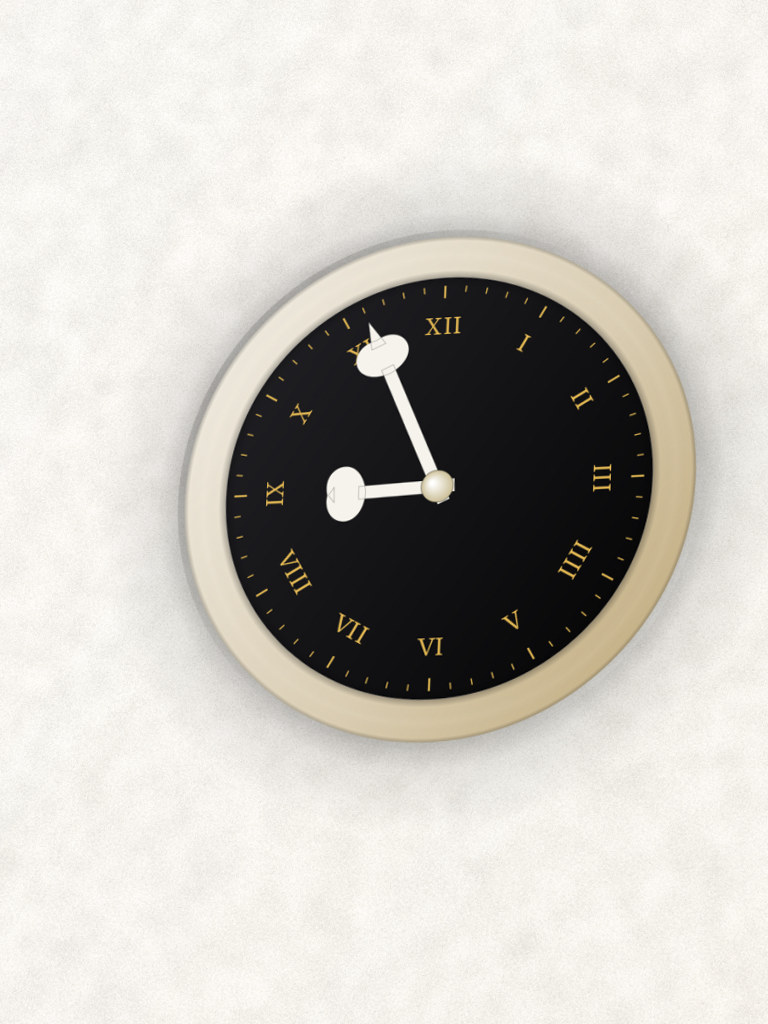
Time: {"hour": 8, "minute": 56}
